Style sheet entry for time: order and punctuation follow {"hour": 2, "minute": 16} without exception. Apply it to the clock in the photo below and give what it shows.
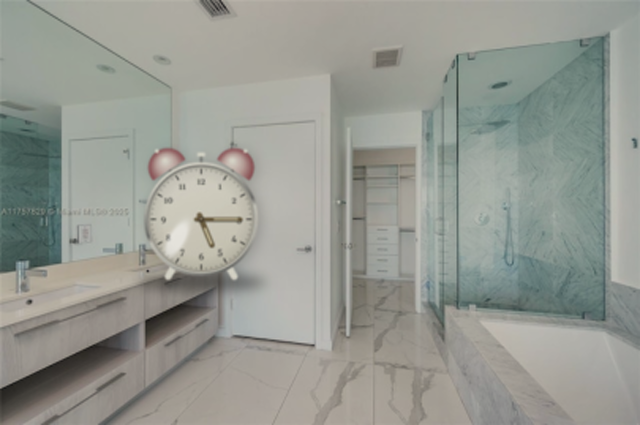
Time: {"hour": 5, "minute": 15}
